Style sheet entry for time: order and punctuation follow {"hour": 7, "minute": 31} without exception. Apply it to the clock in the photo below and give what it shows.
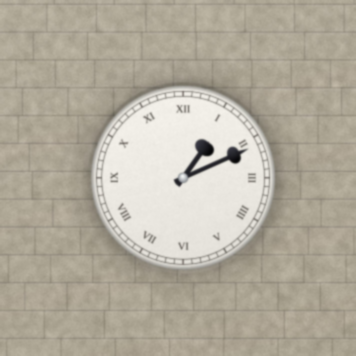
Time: {"hour": 1, "minute": 11}
